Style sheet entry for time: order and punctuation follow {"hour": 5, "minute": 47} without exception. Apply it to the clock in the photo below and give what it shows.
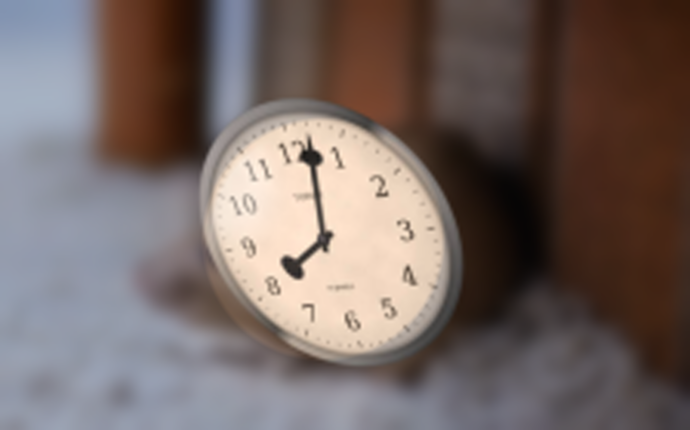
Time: {"hour": 8, "minute": 2}
